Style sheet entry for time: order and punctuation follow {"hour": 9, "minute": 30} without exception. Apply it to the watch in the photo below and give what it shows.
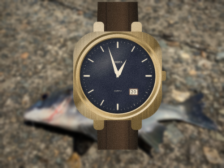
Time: {"hour": 12, "minute": 57}
